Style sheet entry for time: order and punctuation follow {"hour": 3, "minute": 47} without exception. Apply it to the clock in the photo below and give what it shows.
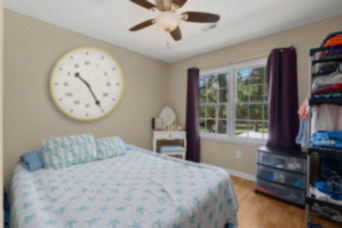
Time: {"hour": 10, "minute": 25}
